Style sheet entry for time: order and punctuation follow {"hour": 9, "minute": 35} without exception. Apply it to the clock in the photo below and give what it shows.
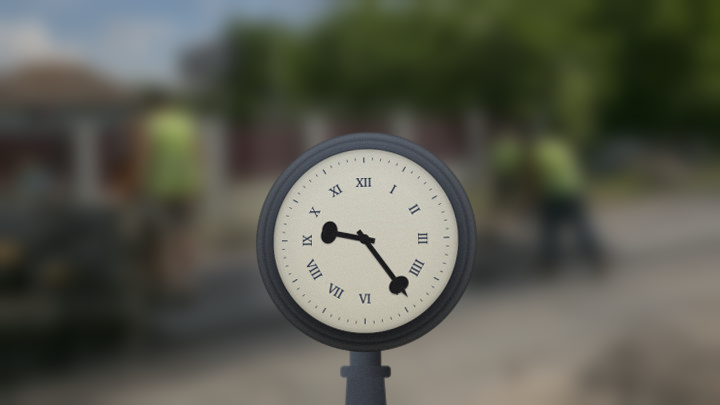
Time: {"hour": 9, "minute": 24}
